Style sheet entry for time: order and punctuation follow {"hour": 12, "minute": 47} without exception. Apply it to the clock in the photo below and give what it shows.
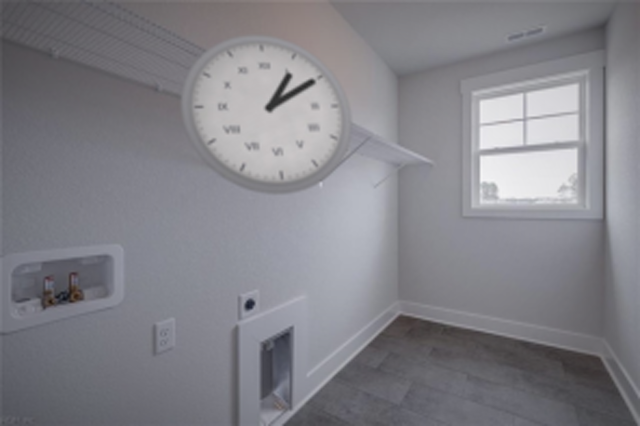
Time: {"hour": 1, "minute": 10}
